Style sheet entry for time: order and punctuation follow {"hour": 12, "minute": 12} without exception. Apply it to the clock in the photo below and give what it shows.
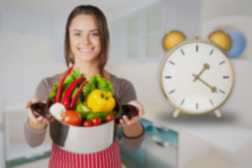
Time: {"hour": 1, "minute": 21}
